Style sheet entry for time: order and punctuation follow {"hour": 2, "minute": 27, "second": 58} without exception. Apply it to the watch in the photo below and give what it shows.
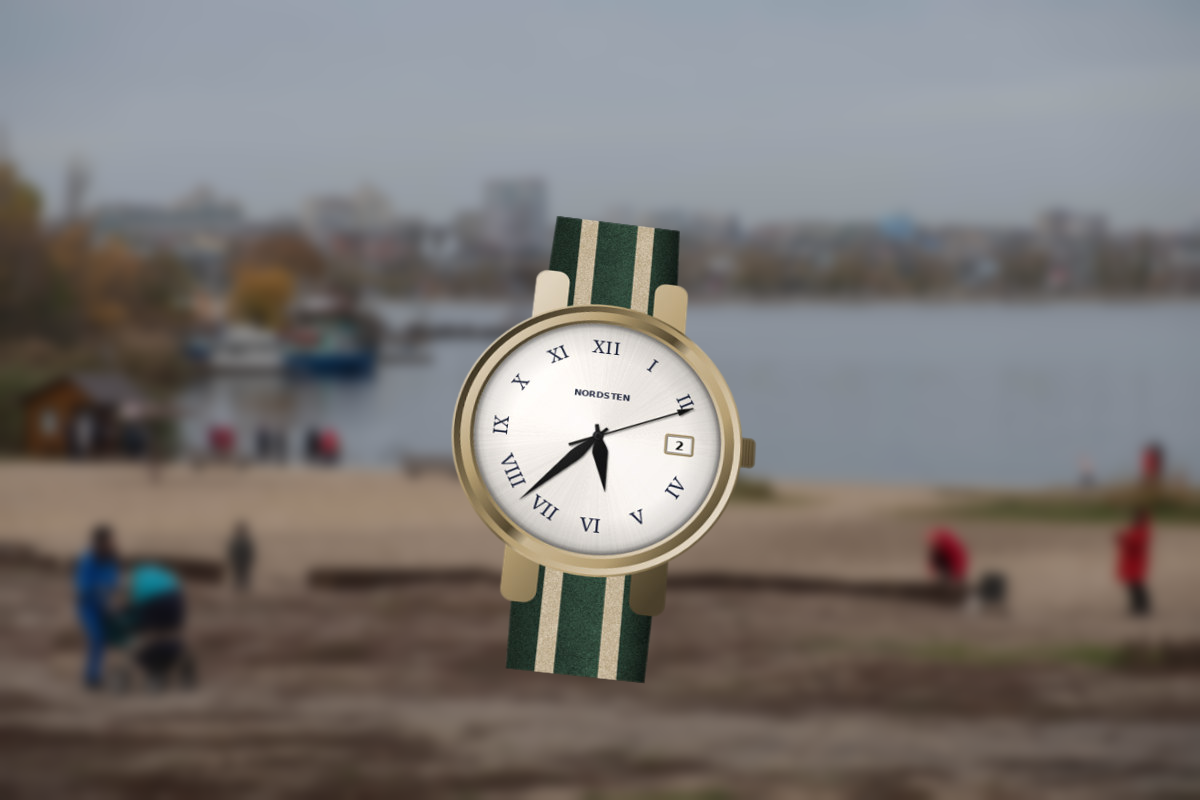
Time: {"hour": 5, "minute": 37, "second": 11}
